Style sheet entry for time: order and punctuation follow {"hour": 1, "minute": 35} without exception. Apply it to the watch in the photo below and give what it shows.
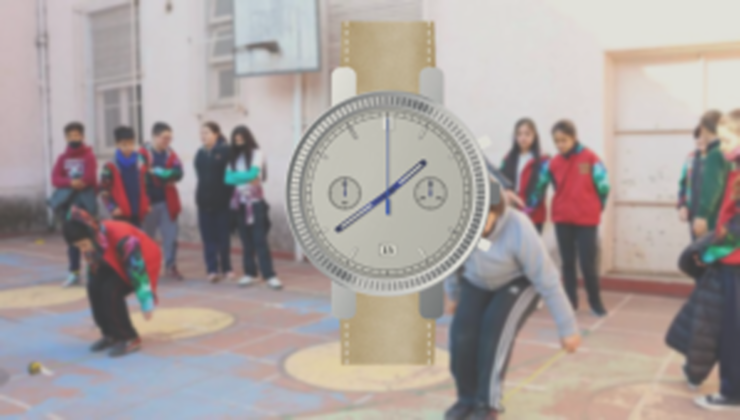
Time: {"hour": 1, "minute": 39}
